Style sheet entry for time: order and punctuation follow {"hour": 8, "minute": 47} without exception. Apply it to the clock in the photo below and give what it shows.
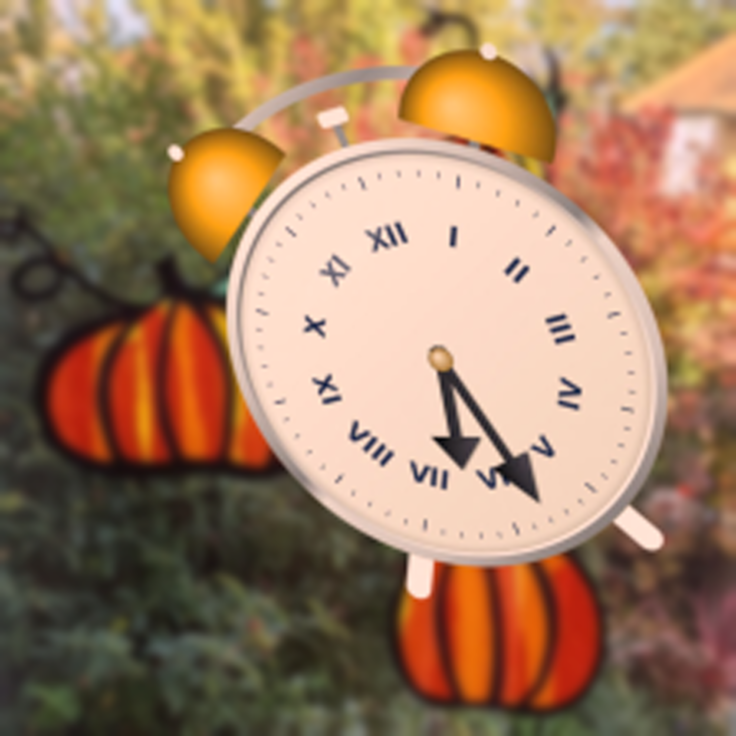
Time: {"hour": 6, "minute": 28}
